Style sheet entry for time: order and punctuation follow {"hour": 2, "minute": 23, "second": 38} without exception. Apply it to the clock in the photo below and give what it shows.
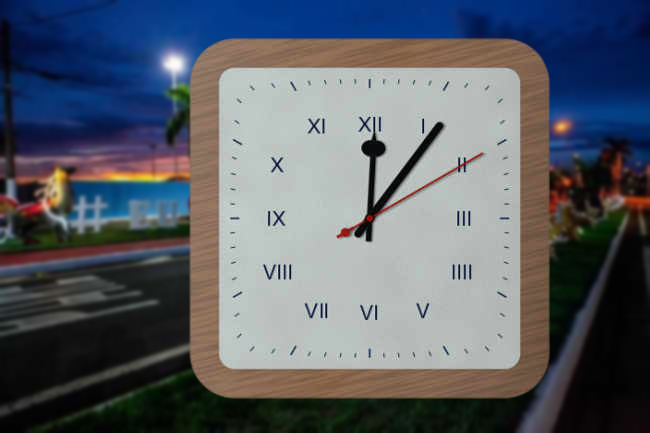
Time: {"hour": 12, "minute": 6, "second": 10}
